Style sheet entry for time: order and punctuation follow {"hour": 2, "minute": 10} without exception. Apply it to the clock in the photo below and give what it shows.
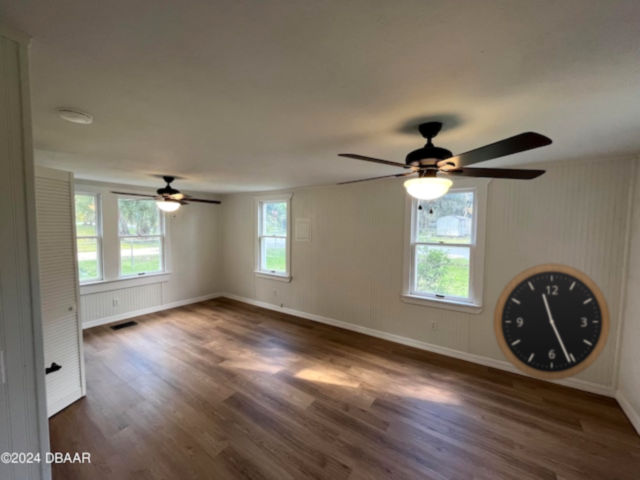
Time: {"hour": 11, "minute": 26}
